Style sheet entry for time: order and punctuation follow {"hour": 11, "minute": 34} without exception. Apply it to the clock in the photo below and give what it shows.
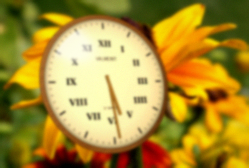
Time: {"hour": 5, "minute": 29}
